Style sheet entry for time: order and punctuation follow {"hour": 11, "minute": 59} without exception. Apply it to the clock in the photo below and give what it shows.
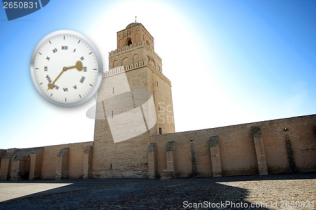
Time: {"hour": 2, "minute": 37}
